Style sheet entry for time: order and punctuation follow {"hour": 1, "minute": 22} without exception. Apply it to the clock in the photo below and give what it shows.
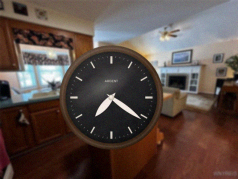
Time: {"hour": 7, "minute": 21}
